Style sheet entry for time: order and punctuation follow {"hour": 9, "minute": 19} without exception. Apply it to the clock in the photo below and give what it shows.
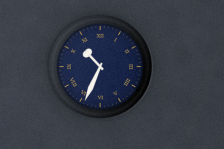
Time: {"hour": 10, "minute": 34}
